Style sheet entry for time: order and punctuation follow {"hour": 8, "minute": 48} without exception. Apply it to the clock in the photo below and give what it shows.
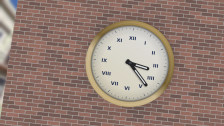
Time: {"hour": 3, "minute": 23}
